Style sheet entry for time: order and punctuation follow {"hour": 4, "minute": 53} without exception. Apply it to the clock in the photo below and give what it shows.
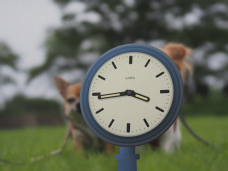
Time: {"hour": 3, "minute": 44}
